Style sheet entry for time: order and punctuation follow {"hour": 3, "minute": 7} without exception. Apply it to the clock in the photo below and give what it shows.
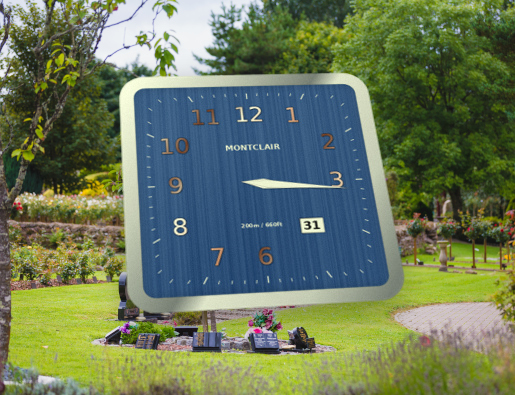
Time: {"hour": 3, "minute": 16}
